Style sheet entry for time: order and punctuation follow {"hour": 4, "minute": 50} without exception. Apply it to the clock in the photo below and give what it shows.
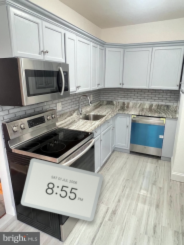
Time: {"hour": 8, "minute": 55}
